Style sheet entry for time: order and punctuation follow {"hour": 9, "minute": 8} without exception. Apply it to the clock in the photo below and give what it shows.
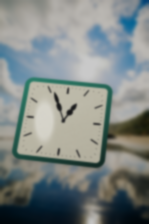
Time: {"hour": 12, "minute": 56}
